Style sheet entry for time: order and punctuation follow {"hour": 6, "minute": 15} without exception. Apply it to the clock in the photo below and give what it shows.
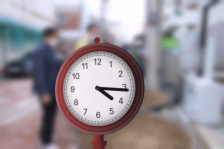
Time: {"hour": 4, "minute": 16}
